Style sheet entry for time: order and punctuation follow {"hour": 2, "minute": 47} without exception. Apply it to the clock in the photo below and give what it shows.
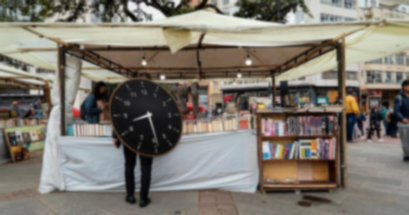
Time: {"hour": 8, "minute": 29}
